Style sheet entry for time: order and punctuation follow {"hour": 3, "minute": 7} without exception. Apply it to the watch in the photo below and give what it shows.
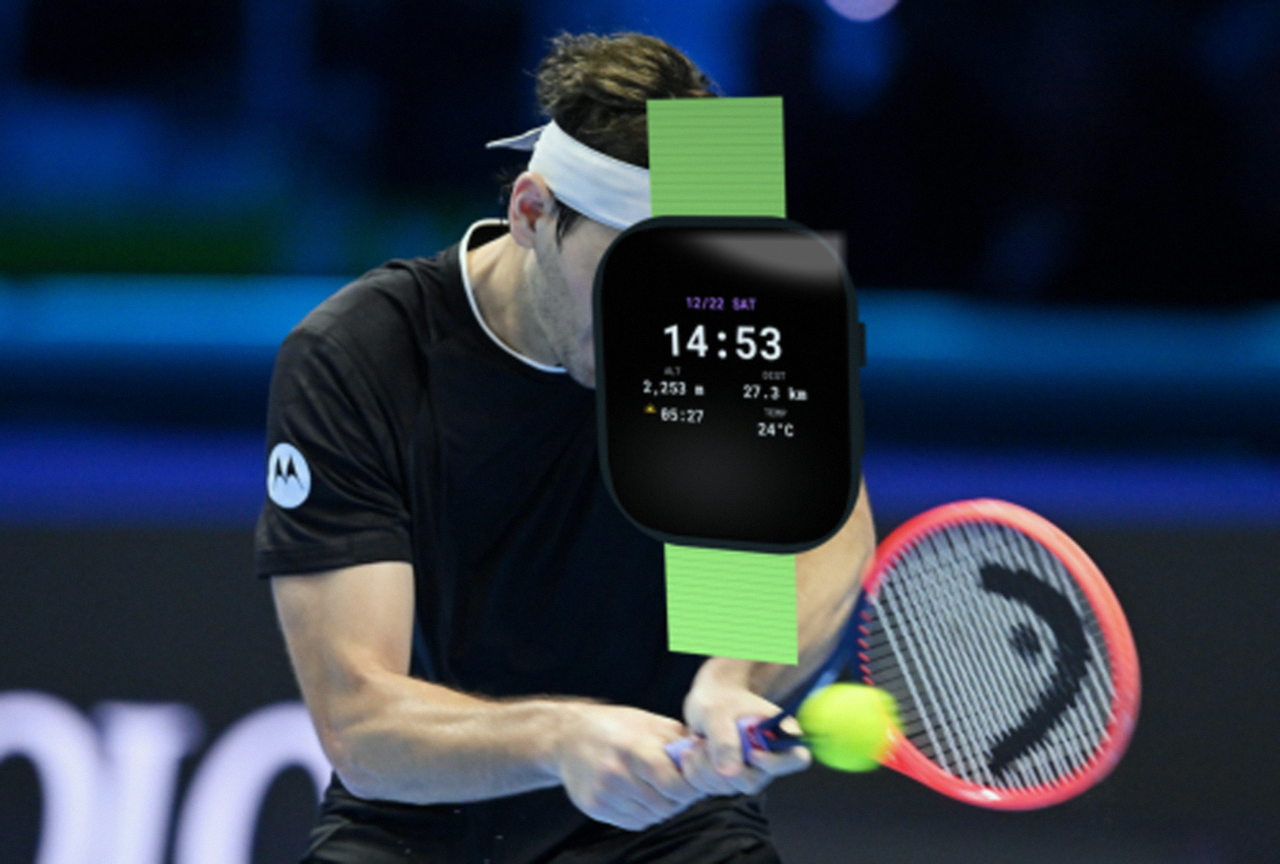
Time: {"hour": 14, "minute": 53}
